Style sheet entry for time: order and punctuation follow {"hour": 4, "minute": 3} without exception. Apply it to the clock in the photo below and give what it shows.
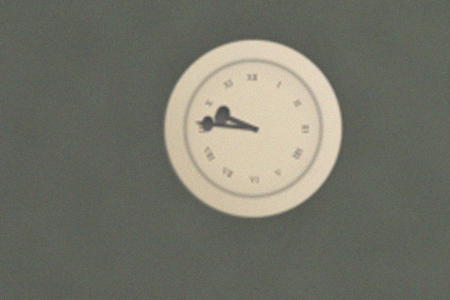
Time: {"hour": 9, "minute": 46}
